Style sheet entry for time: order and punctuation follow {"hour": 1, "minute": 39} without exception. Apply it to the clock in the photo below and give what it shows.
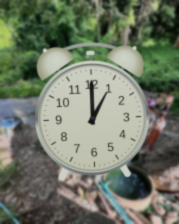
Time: {"hour": 1, "minute": 0}
